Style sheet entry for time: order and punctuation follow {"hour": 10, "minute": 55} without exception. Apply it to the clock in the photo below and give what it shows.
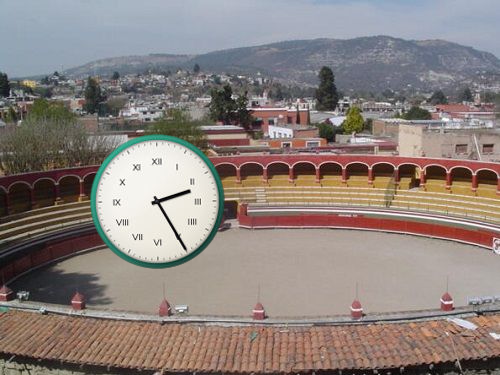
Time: {"hour": 2, "minute": 25}
